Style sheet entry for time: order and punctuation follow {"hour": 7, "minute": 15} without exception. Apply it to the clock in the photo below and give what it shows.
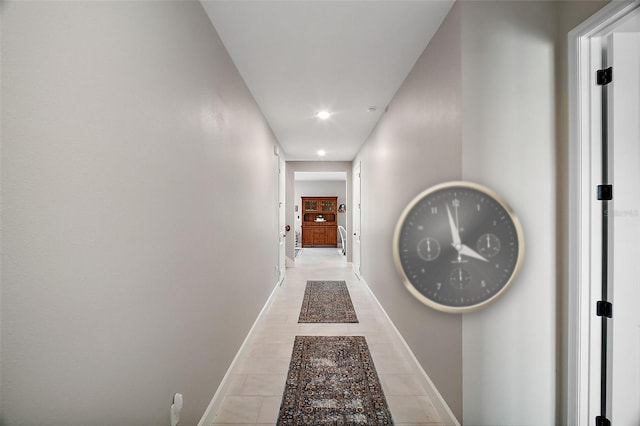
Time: {"hour": 3, "minute": 58}
